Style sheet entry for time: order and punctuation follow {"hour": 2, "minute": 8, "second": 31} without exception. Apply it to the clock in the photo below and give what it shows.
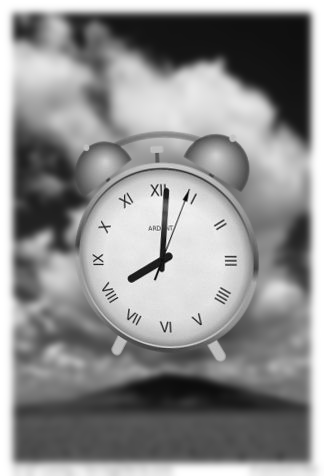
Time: {"hour": 8, "minute": 1, "second": 4}
